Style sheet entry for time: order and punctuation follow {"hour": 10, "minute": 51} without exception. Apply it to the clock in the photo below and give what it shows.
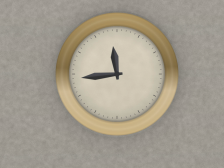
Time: {"hour": 11, "minute": 44}
